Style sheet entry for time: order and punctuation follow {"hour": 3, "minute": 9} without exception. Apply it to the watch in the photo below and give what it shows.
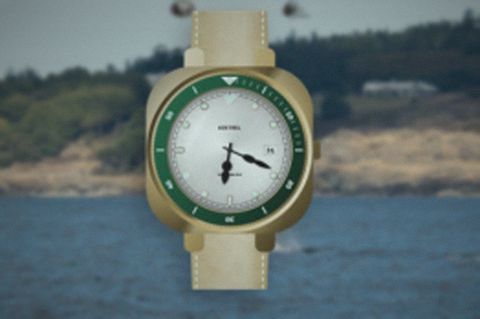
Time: {"hour": 6, "minute": 19}
